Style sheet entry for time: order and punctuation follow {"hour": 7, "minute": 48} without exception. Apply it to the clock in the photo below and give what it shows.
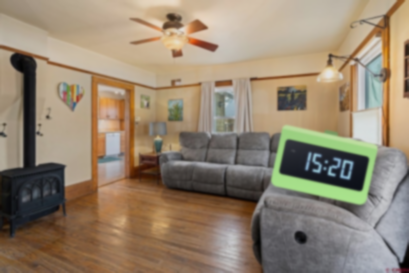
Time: {"hour": 15, "minute": 20}
